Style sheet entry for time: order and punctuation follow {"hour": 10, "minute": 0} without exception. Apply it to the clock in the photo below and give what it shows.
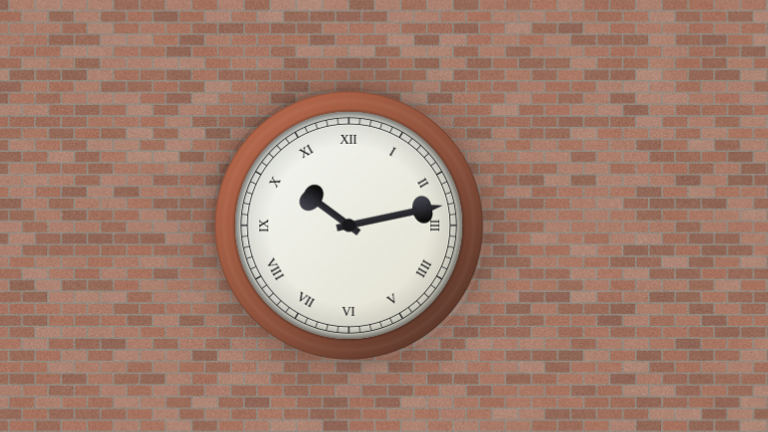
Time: {"hour": 10, "minute": 13}
